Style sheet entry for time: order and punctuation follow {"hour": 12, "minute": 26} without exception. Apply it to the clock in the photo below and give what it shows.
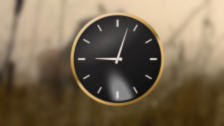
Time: {"hour": 9, "minute": 3}
